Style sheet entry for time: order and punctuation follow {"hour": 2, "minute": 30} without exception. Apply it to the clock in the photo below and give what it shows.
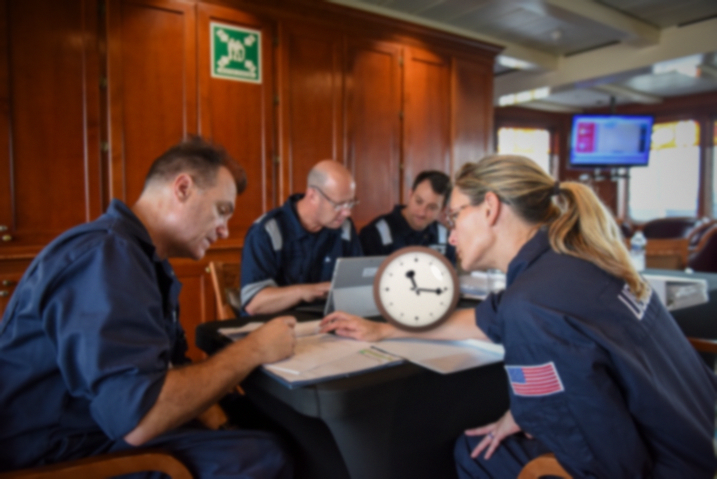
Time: {"hour": 11, "minute": 16}
